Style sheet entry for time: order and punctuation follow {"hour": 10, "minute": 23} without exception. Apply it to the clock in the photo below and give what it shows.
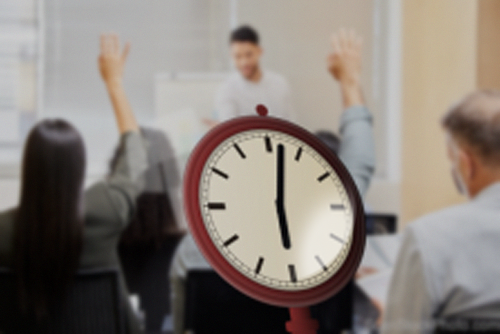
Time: {"hour": 6, "minute": 2}
